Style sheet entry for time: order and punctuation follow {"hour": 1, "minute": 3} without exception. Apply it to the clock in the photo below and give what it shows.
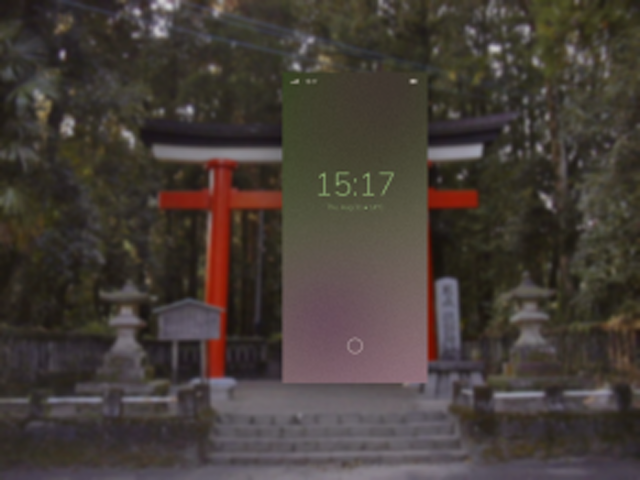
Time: {"hour": 15, "minute": 17}
